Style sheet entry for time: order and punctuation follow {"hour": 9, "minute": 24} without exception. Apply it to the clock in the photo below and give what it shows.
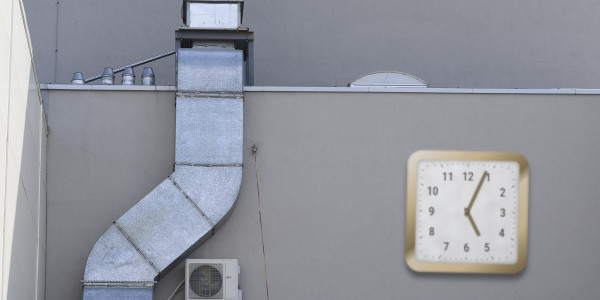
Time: {"hour": 5, "minute": 4}
